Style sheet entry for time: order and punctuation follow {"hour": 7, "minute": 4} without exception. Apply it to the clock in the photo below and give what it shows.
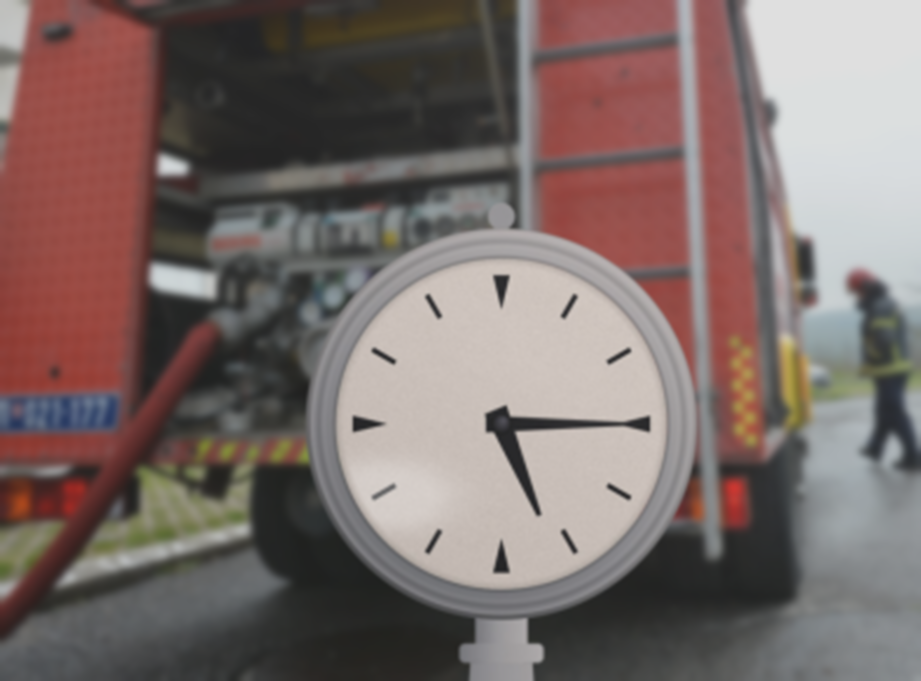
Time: {"hour": 5, "minute": 15}
